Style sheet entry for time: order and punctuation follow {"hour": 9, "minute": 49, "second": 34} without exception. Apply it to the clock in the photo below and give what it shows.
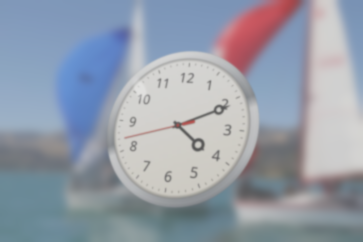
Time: {"hour": 4, "minute": 10, "second": 42}
